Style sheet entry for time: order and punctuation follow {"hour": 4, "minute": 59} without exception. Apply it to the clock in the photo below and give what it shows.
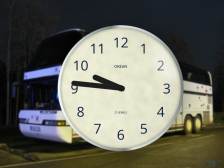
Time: {"hour": 9, "minute": 46}
